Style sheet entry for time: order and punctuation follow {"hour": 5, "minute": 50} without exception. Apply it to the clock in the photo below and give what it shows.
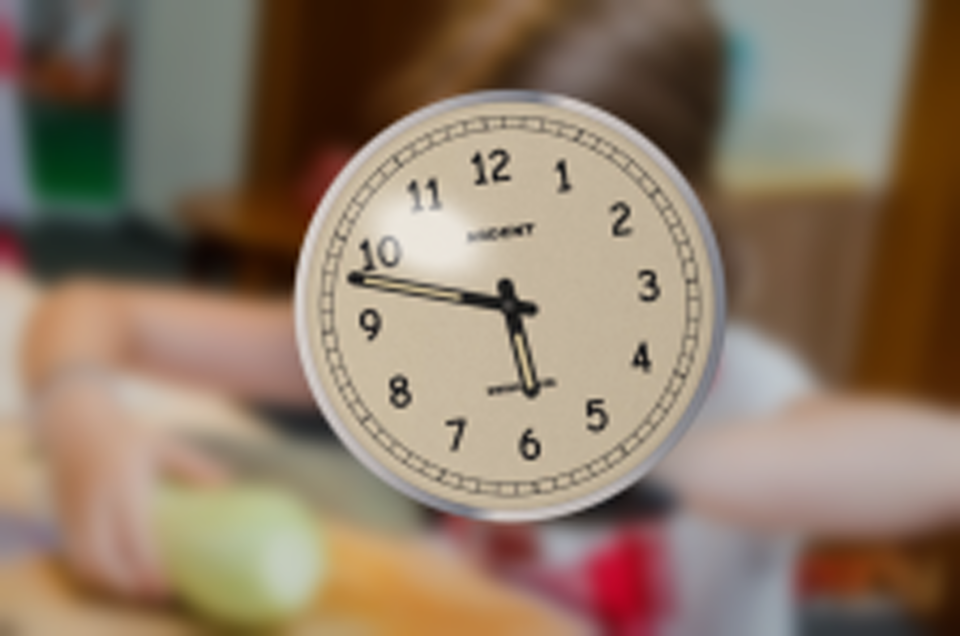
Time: {"hour": 5, "minute": 48}
